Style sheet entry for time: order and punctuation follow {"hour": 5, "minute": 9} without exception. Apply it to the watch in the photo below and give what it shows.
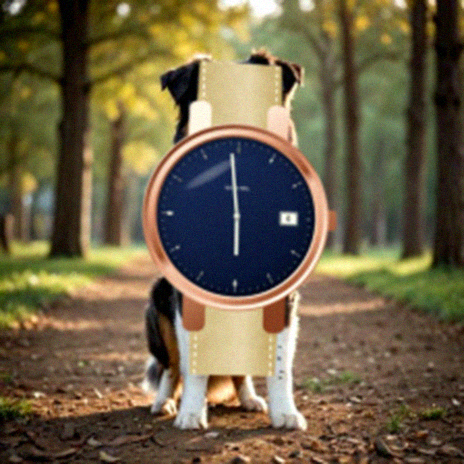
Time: {"hour": 5, "minute": 59}
